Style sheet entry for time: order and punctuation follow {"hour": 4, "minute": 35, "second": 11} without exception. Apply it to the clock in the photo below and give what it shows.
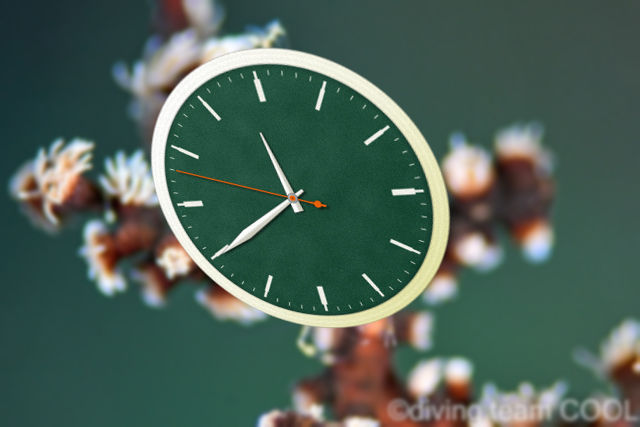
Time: {"hour": 11, "minute": 39, "second": 48}
